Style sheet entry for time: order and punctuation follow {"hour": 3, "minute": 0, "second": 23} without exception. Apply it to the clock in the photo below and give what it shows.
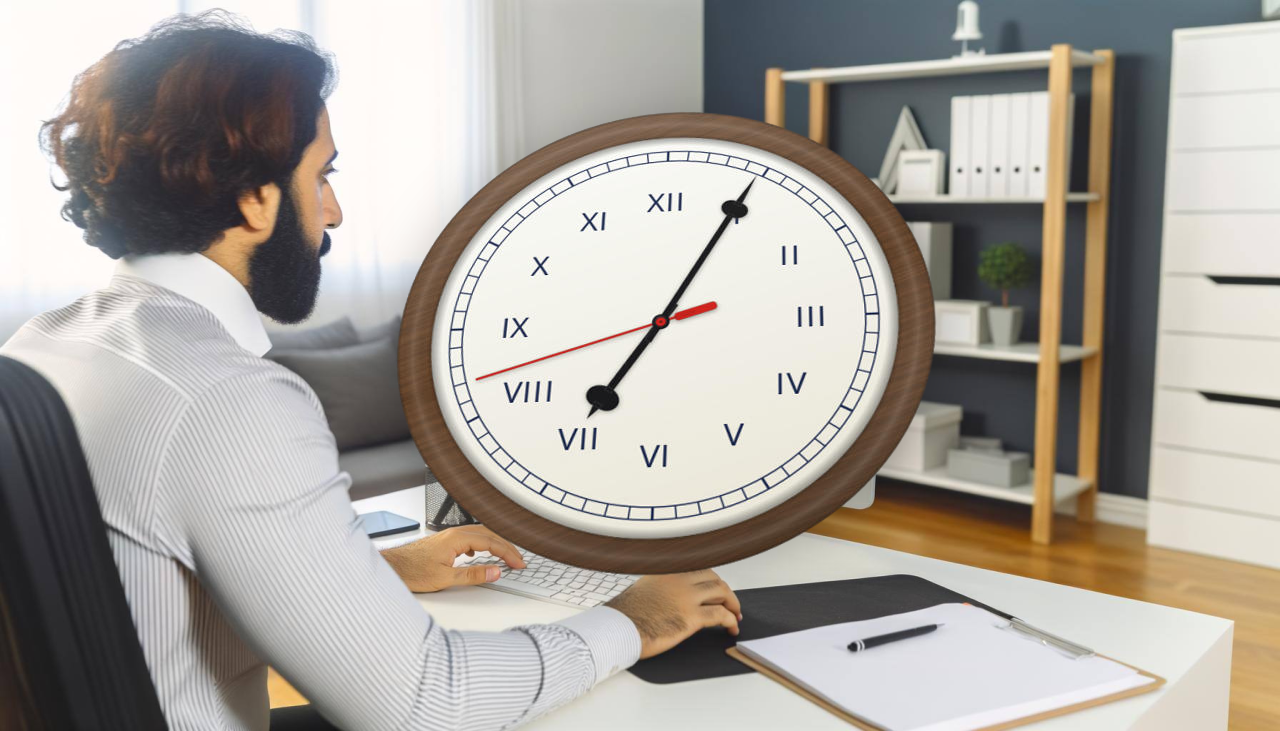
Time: {"hour": 7, "minute": 4, "second": 42}
